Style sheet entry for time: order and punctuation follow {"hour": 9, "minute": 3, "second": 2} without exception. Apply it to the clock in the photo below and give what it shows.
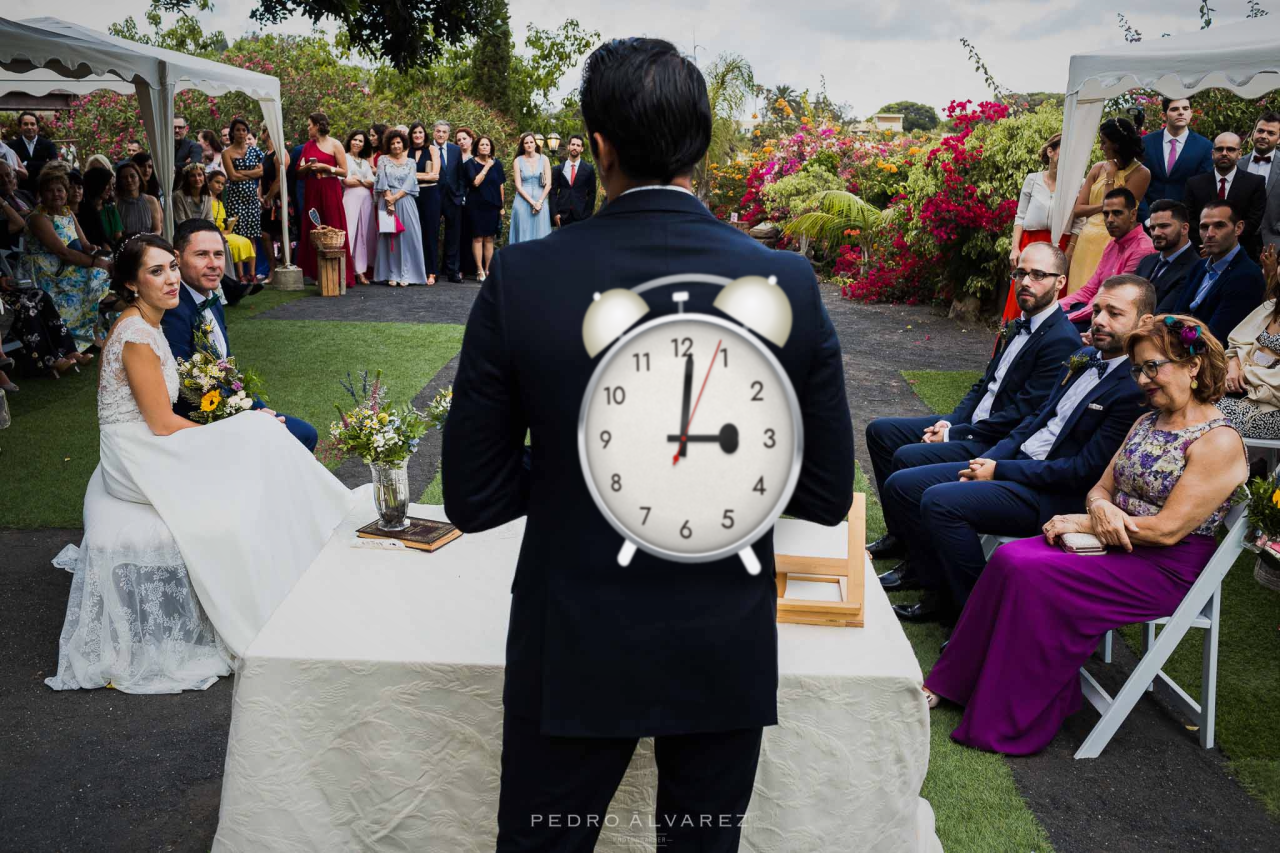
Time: {"hour": 3, "minute": 1, "second": 4}
